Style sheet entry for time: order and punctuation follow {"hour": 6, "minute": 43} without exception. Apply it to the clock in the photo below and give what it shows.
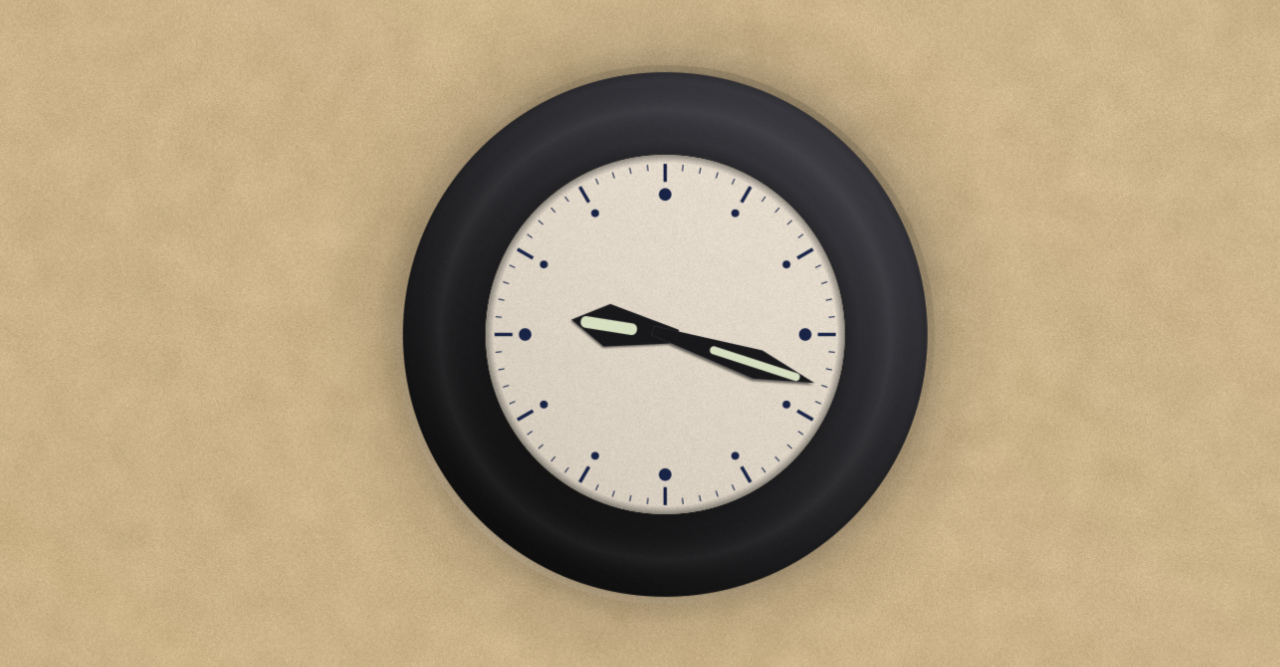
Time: {"hour": 9, "minute": 18}
